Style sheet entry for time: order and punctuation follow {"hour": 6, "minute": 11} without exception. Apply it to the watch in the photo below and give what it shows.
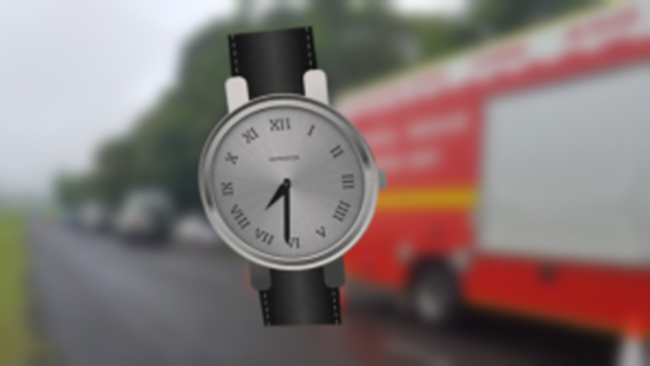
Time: {"hour": 7, "minute": 31}
